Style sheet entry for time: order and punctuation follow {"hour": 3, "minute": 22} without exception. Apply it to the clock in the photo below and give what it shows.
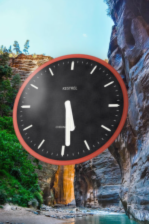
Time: {"hour": 5, "minute": 29}
